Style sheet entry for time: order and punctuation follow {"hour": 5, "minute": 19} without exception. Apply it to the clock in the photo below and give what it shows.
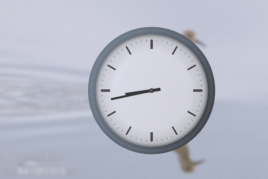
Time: {"hour": 8, "minute": 43}
